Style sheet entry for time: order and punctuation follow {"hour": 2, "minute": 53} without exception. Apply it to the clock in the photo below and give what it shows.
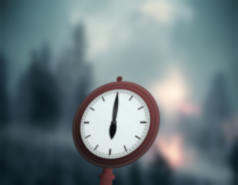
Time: {"hour": 6, "minute": 0}
